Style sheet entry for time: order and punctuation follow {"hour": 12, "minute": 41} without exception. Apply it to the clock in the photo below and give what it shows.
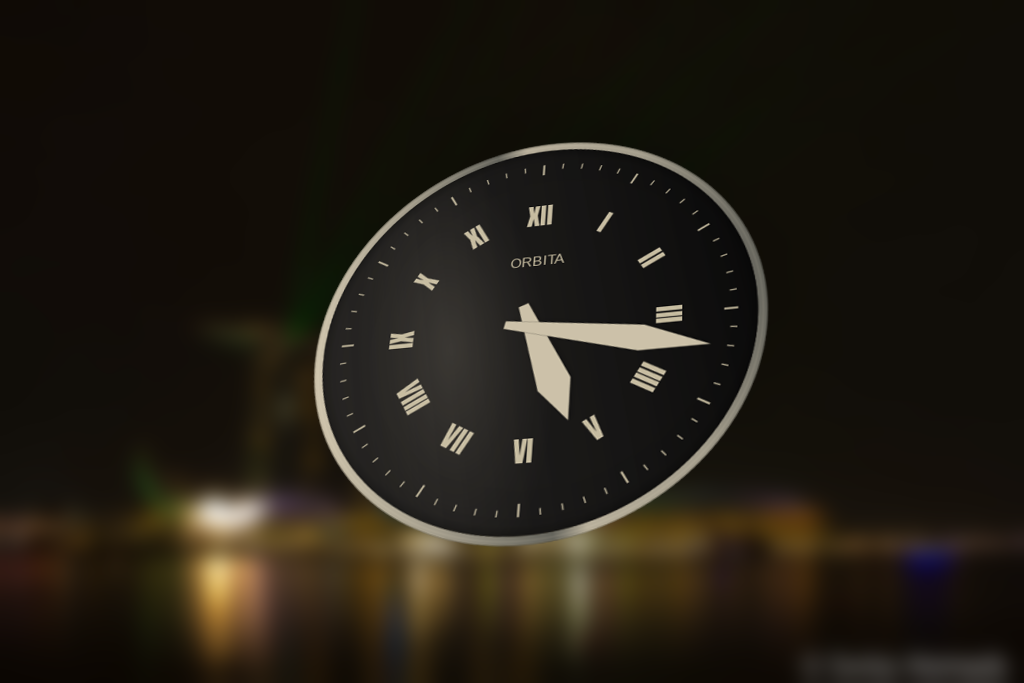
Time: {"hour": 5, "minute": 17}
